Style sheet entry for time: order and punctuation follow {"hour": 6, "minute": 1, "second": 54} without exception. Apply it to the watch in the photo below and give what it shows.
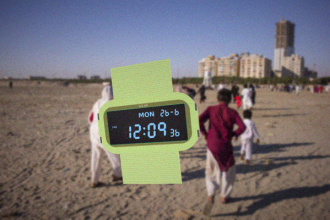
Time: {"hour": 12, "minute": 9, "second": 36}
